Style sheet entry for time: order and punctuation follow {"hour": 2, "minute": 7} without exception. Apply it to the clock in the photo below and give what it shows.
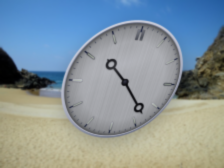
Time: {"hour": 10, "minute": 23}
